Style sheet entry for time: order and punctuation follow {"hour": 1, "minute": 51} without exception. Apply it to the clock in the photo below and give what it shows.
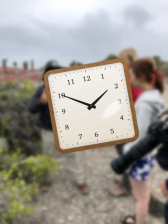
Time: {"hour": 1, "minute": 50}
